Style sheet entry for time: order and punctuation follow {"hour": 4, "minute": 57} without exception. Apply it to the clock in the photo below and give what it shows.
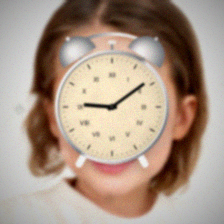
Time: {"hour": 9, "minute": 9}
